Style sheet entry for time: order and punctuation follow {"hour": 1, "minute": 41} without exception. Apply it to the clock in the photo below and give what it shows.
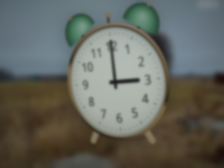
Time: {"hour": 3, "minute": 0}
